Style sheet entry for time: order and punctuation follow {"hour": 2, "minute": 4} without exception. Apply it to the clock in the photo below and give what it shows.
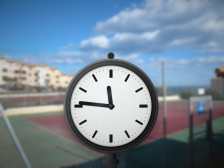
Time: {"hour": 11, "minute": 46}
